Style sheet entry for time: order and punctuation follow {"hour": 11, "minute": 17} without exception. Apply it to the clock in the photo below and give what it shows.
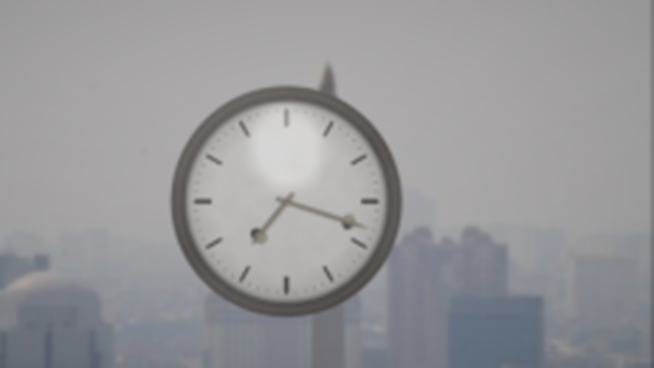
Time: {"hour": 7, "minute": 18}
